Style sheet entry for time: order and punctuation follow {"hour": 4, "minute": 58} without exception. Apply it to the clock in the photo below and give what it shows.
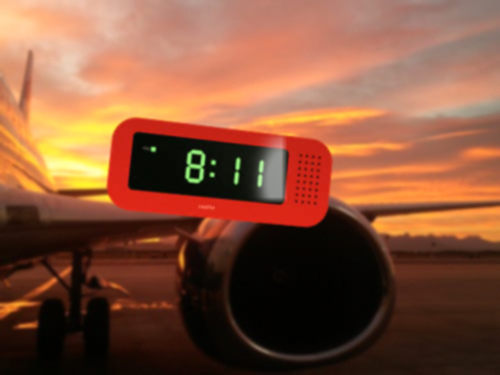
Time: {"hour": 8, "minute": 11}
